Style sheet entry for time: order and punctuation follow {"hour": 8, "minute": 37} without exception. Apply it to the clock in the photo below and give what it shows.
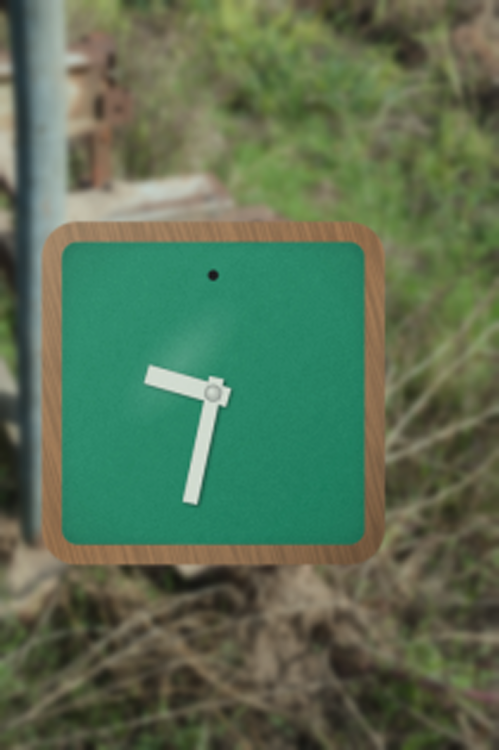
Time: {"hour": 9, "minute": 32}
